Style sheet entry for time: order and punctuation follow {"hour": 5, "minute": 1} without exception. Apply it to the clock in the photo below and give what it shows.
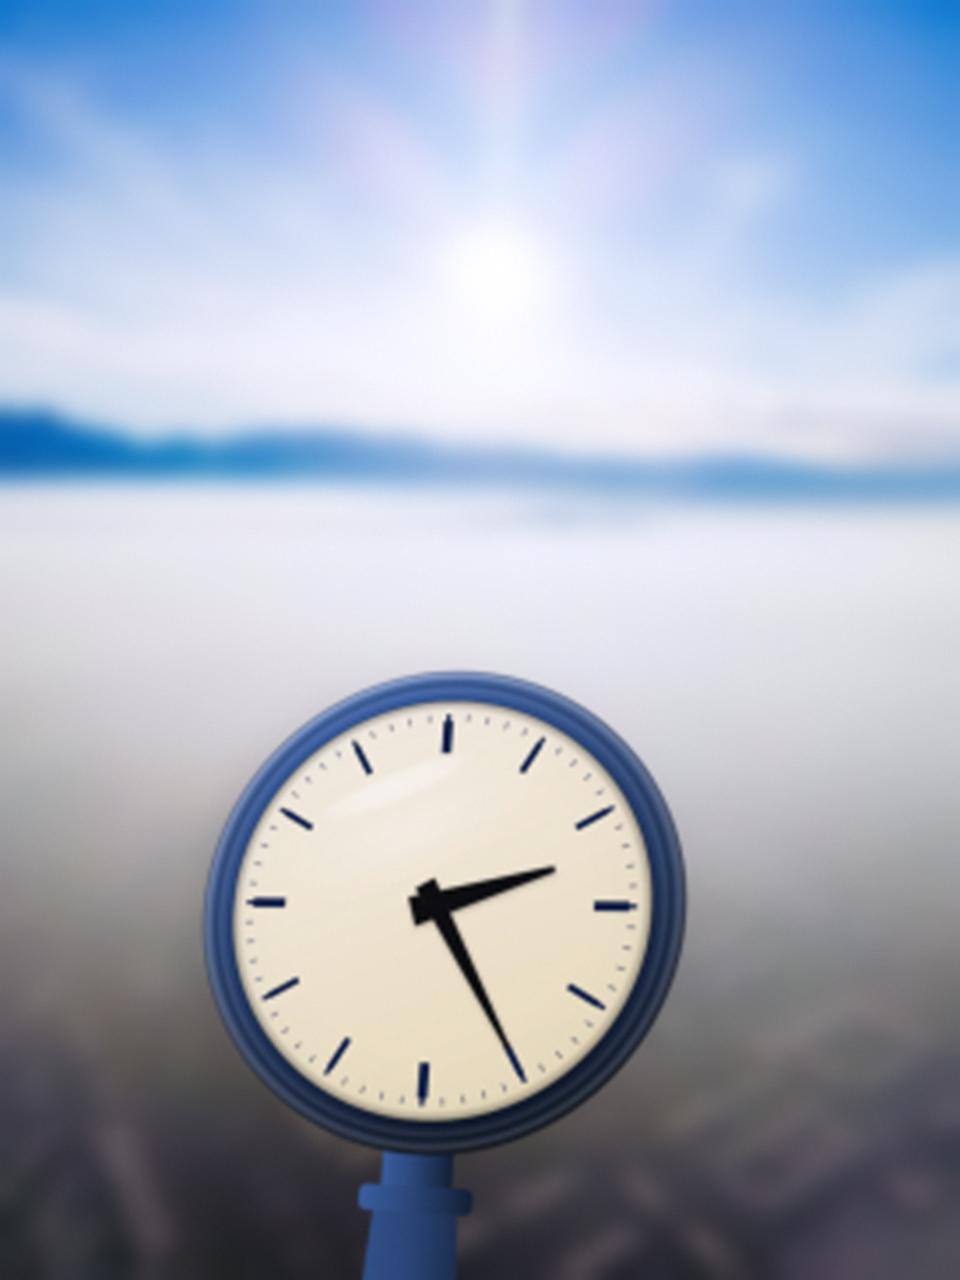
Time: {"hour": 2, "minute": 25}
